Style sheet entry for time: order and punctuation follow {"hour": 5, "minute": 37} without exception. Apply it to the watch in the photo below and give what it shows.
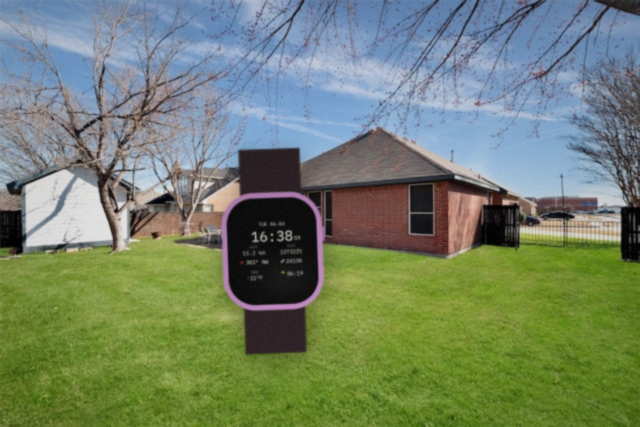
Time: {"hour": 16, "minute": 38}
